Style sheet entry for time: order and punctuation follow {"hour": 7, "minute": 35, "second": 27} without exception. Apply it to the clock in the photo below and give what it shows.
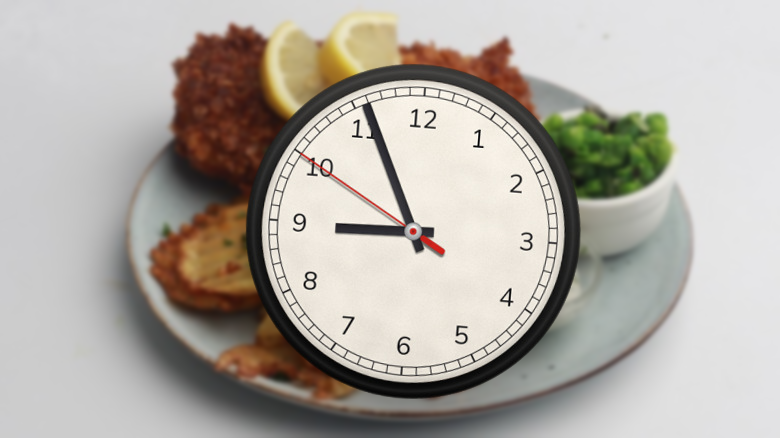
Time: {"hour": 8, "minute": 55, "second": 50}
